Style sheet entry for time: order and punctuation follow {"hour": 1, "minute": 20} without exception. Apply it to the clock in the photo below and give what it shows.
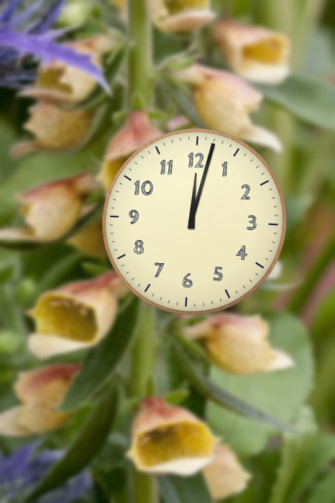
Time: {"hour": 12, "minute": 2}
